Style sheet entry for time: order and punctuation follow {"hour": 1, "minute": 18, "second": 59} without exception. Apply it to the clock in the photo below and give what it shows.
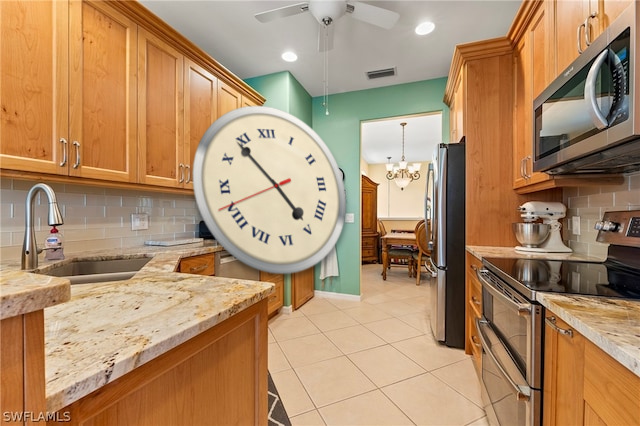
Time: {"hour": 4, "minute": 53, "second": 42}
